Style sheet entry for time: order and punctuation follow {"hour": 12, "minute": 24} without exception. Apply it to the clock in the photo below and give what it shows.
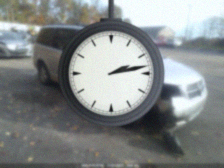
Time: {"hour": 2, "minute": 13}
